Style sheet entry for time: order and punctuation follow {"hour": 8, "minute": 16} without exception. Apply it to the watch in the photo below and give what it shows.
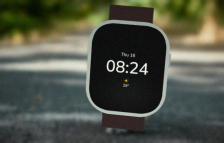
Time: {"hour": 8, "minute": 24}
